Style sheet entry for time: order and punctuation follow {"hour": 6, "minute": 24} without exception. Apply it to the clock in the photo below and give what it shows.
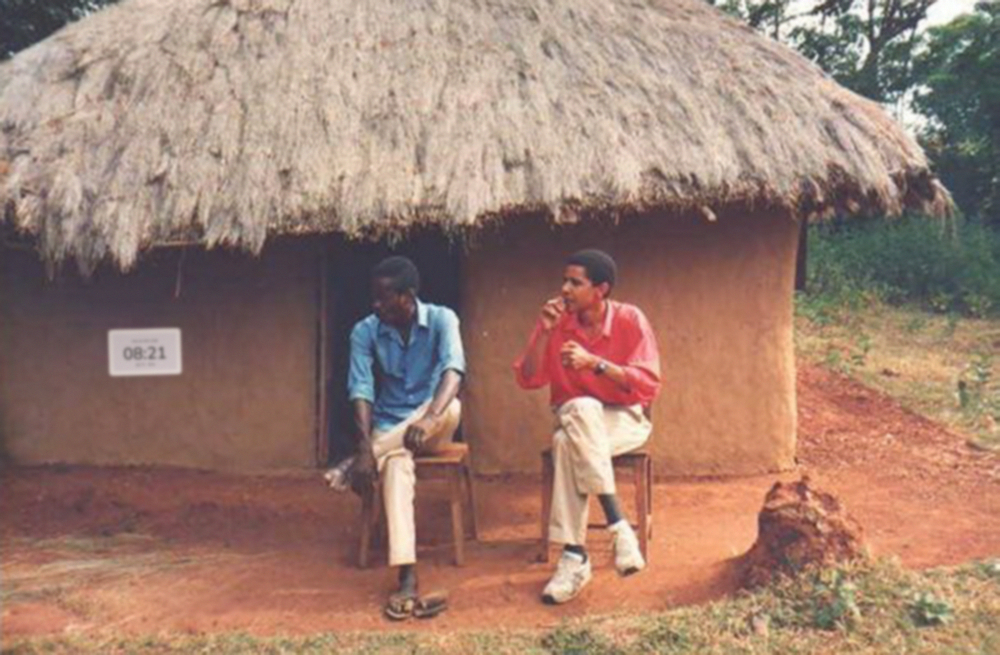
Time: {"hour": 8, "minute": 21}
